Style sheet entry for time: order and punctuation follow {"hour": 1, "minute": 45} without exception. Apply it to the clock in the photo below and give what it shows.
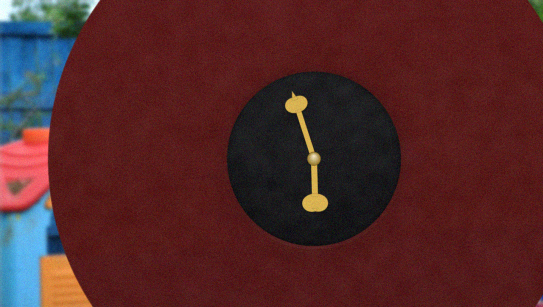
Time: {"hour": 5, "minute": 57}
